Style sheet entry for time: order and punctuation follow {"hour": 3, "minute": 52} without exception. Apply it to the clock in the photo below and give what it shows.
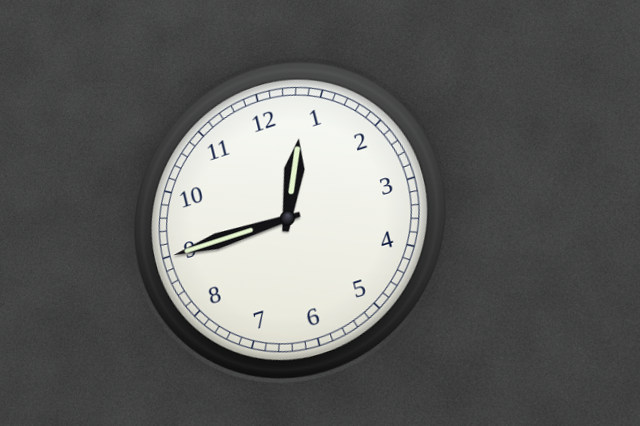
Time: {"hour": 12, "minute": 45}
